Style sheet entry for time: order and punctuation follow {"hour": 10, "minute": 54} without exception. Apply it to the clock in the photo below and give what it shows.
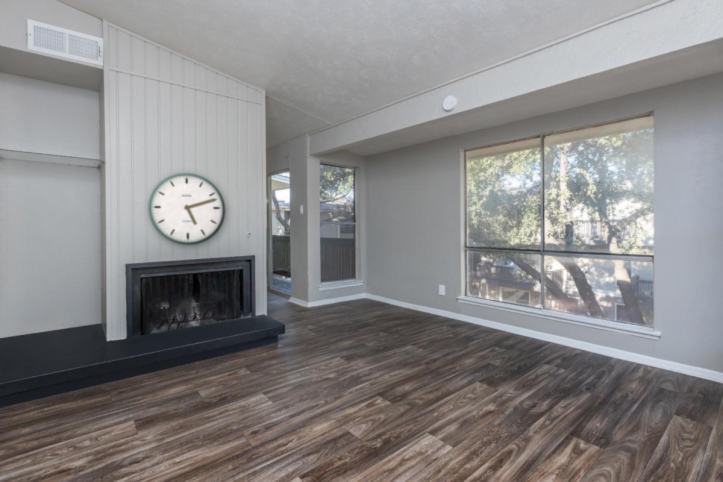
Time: {"hour": 5, "minute": 12}
